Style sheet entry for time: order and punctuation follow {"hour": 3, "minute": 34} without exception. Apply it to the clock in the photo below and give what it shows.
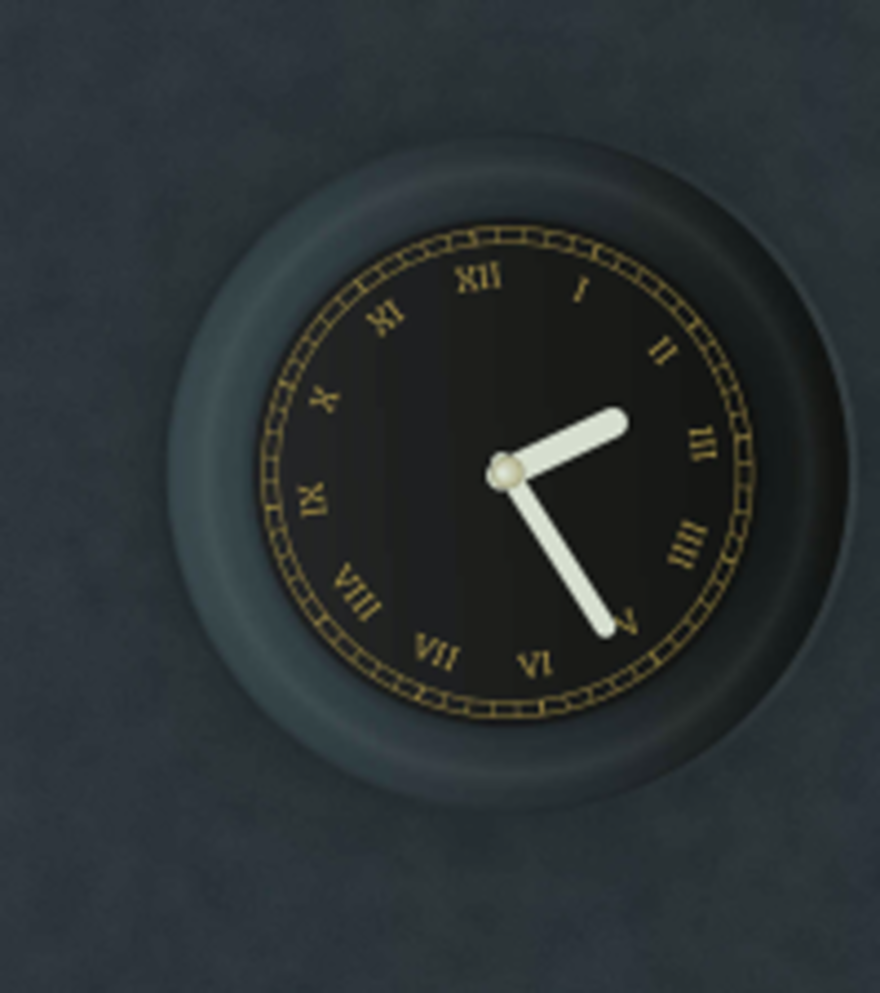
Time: {"hour": 2, "minute": 26}
